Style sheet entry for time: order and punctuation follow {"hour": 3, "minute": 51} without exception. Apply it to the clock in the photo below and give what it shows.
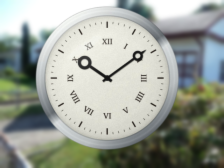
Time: {"hour": 10, "minute": 9}
